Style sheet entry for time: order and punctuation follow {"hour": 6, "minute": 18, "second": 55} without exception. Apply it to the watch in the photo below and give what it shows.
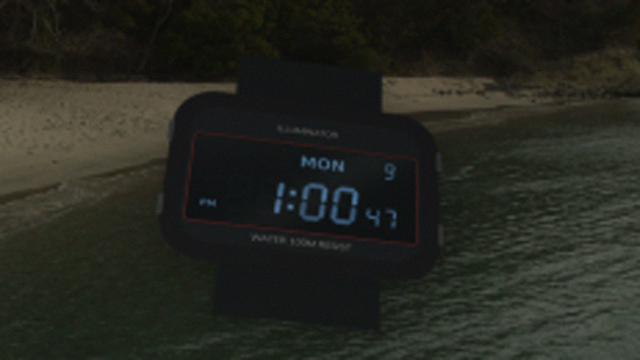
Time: {"hour": 1, "minute": 0, "second": 47}
